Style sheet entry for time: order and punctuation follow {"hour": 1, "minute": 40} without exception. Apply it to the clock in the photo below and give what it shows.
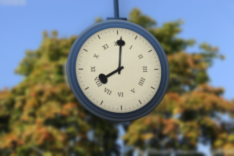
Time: {"hour": 8, "minute": 1}
